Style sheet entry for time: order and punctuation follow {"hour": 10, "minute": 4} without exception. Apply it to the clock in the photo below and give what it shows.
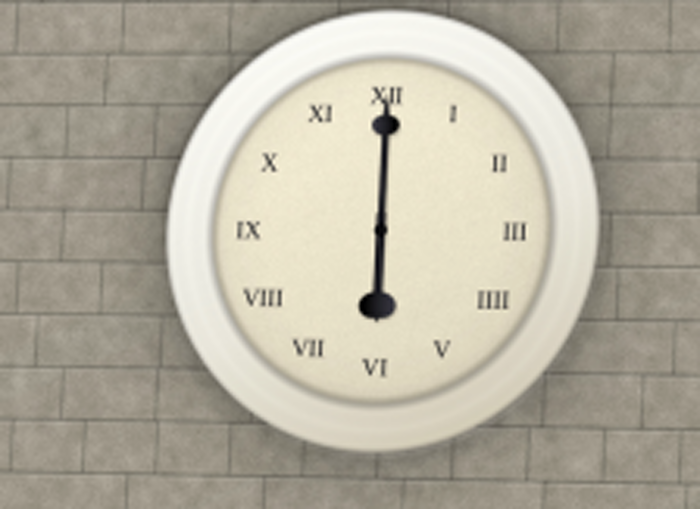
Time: {"hour": 6, "minute": 0}
